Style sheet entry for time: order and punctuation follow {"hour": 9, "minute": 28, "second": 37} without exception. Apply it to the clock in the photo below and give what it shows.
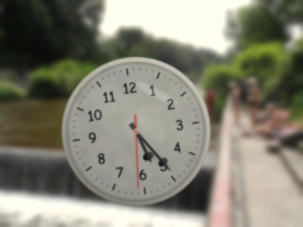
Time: {"hour": 5, "minute": 24, "second": 31}
